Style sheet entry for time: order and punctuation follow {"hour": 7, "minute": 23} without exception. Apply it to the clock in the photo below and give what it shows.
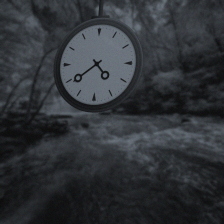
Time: {"hour": 4, "minute": 39}
